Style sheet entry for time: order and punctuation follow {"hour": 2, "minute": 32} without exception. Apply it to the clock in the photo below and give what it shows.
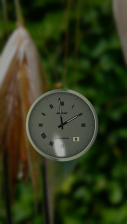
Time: {"hour": 1, "minute": 59}
